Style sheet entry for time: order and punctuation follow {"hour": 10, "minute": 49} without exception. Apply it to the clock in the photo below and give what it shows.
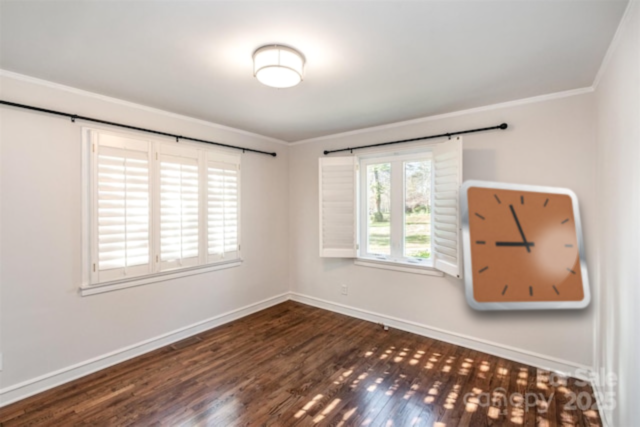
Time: {"hour": 8, "minute": 57}
